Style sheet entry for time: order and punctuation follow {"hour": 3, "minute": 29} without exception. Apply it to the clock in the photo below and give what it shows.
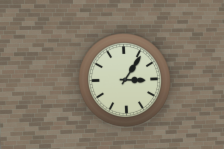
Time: {"hour": 3, "minute": 6}
